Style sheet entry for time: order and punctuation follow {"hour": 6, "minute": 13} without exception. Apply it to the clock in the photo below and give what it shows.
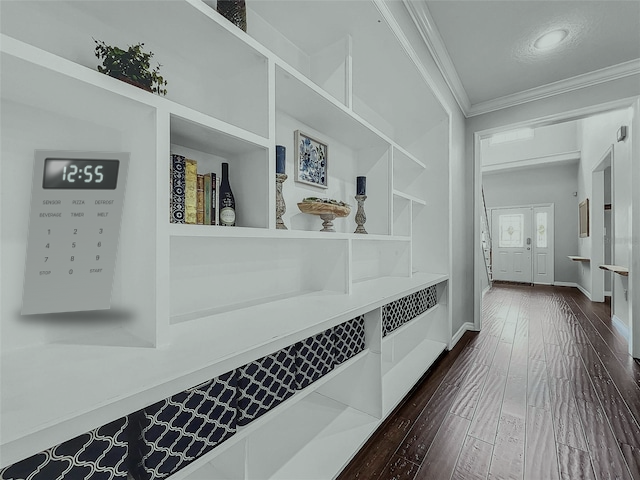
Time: {"hour": 12, "minute": 55}
